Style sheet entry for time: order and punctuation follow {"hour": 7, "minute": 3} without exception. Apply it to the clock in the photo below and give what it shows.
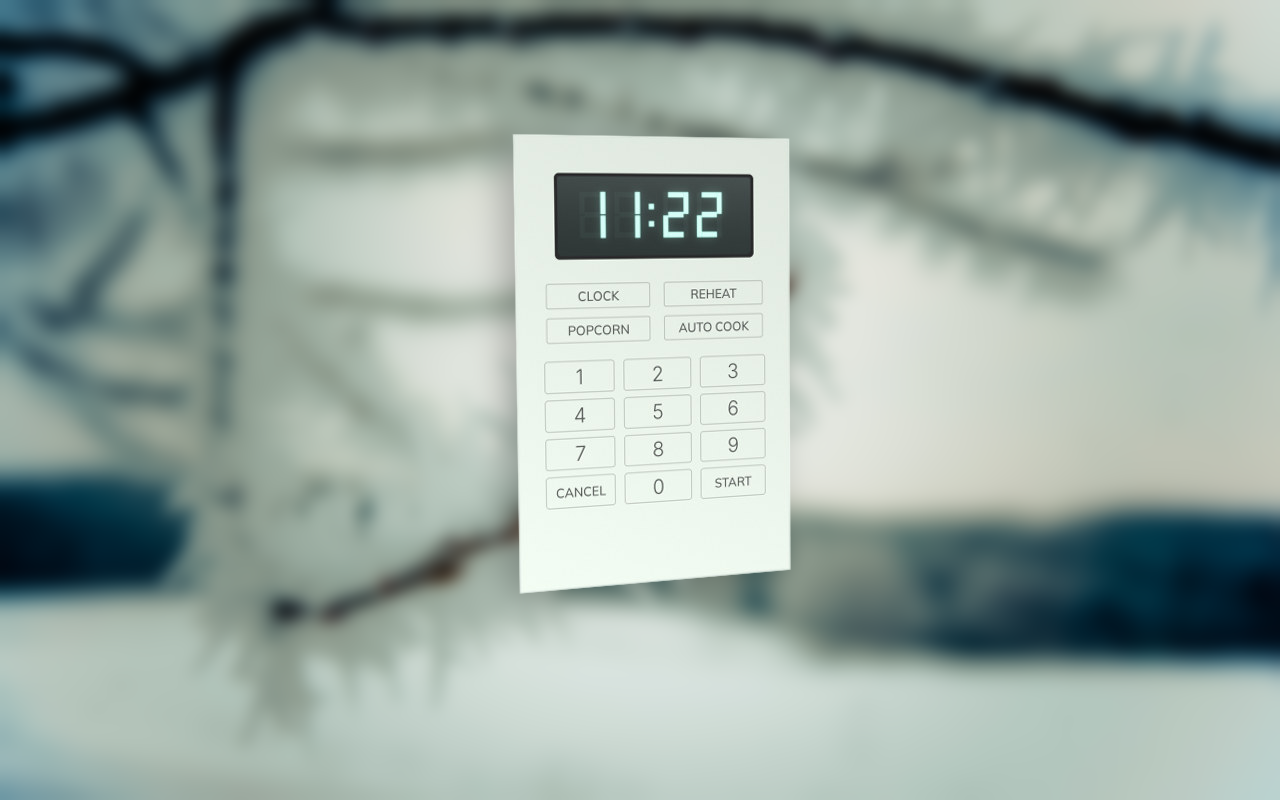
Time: {"hour": 11, "minute": 22}
